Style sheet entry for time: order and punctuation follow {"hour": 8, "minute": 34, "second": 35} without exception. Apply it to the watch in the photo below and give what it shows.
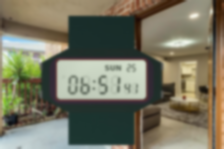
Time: {"hour": 6, "minute": 51, "second": 41}
